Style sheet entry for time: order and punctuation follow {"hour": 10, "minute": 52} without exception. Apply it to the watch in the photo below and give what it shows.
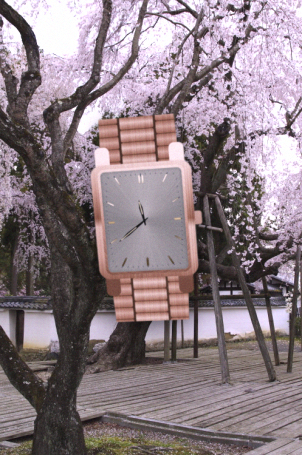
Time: {"hour": 11, "minute": 39}
